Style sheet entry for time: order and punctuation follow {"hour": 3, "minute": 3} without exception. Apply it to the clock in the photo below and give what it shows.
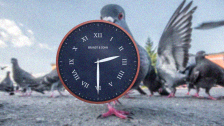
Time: {"hour": 2, "minute": 30}
